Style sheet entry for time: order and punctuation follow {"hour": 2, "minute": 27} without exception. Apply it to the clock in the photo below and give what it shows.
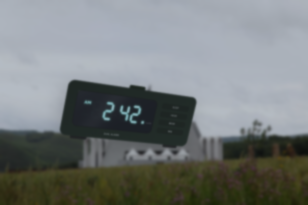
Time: {"hour": 2, "minute": 42}
